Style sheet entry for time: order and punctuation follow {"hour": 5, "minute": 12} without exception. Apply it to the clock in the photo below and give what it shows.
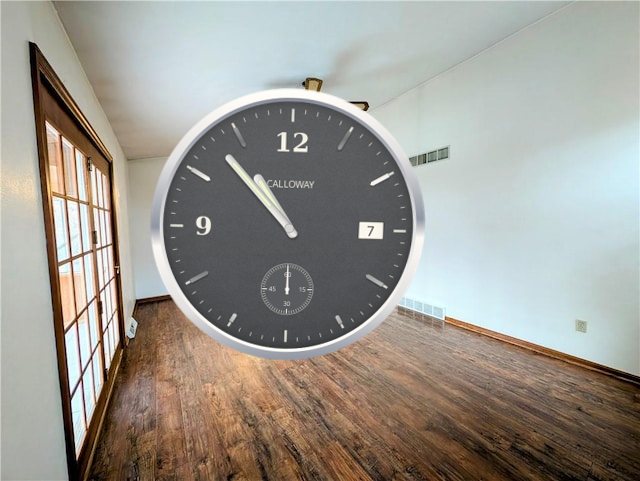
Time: {"hour": 10, "minute": 53}
